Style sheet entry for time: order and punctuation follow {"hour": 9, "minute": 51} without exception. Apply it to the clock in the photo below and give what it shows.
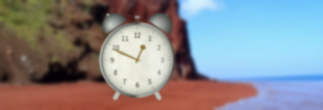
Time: {"hour": 12, "minute": 49}
